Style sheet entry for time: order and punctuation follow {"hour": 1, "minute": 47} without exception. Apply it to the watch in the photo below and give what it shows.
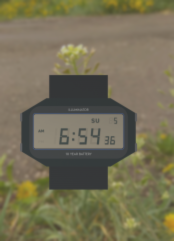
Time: {"hour": 6, "minute": 54}
